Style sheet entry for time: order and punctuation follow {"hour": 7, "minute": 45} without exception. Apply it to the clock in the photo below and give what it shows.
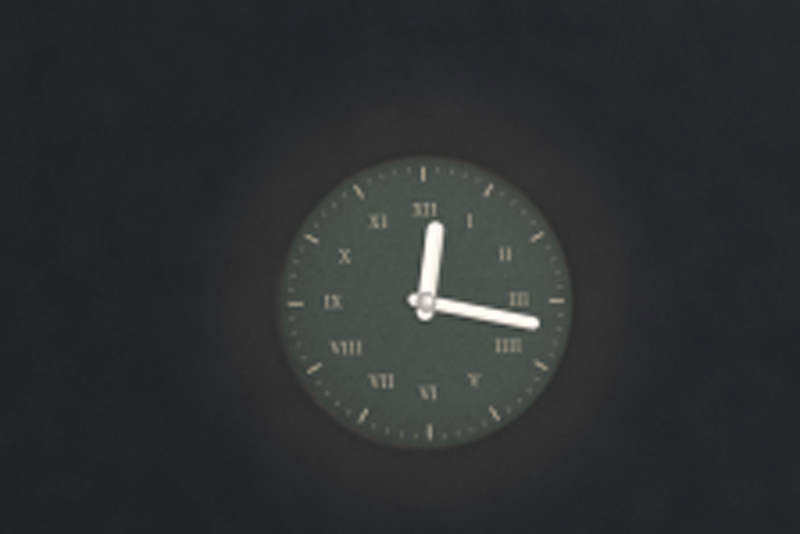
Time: {"hour": 12, "minute": 17}
